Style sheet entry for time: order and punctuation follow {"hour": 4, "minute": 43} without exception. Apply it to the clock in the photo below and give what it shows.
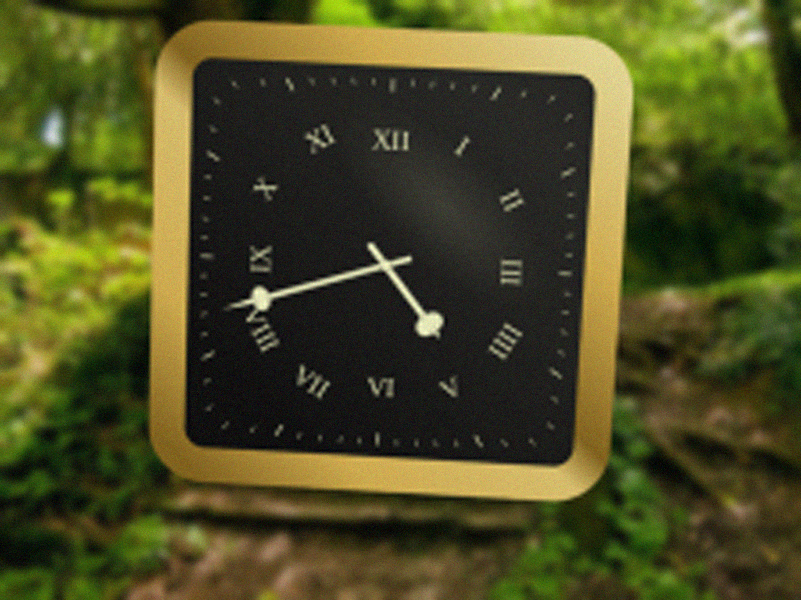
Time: {"hour": 4, "minute": 42}
